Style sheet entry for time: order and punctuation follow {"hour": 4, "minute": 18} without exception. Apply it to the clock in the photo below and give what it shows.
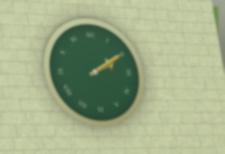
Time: {"hour": 2, "minute": 10}
